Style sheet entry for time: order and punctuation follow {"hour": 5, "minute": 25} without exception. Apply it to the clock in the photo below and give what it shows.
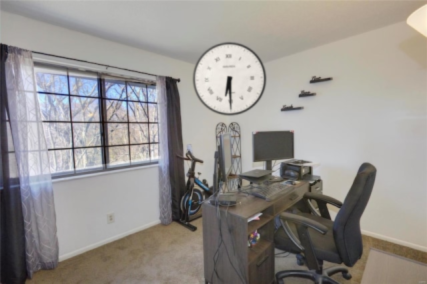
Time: {"hour": 6, "minute": 30}
